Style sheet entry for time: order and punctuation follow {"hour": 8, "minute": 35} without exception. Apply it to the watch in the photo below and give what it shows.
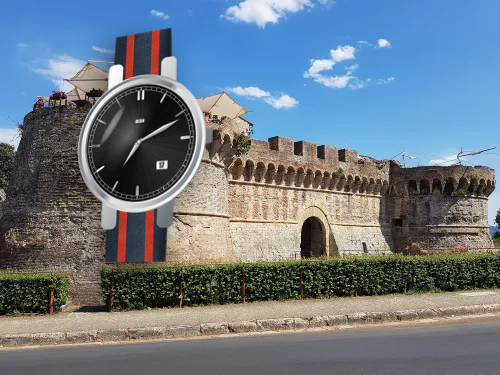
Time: {"hour": 7, "minute": 11}
